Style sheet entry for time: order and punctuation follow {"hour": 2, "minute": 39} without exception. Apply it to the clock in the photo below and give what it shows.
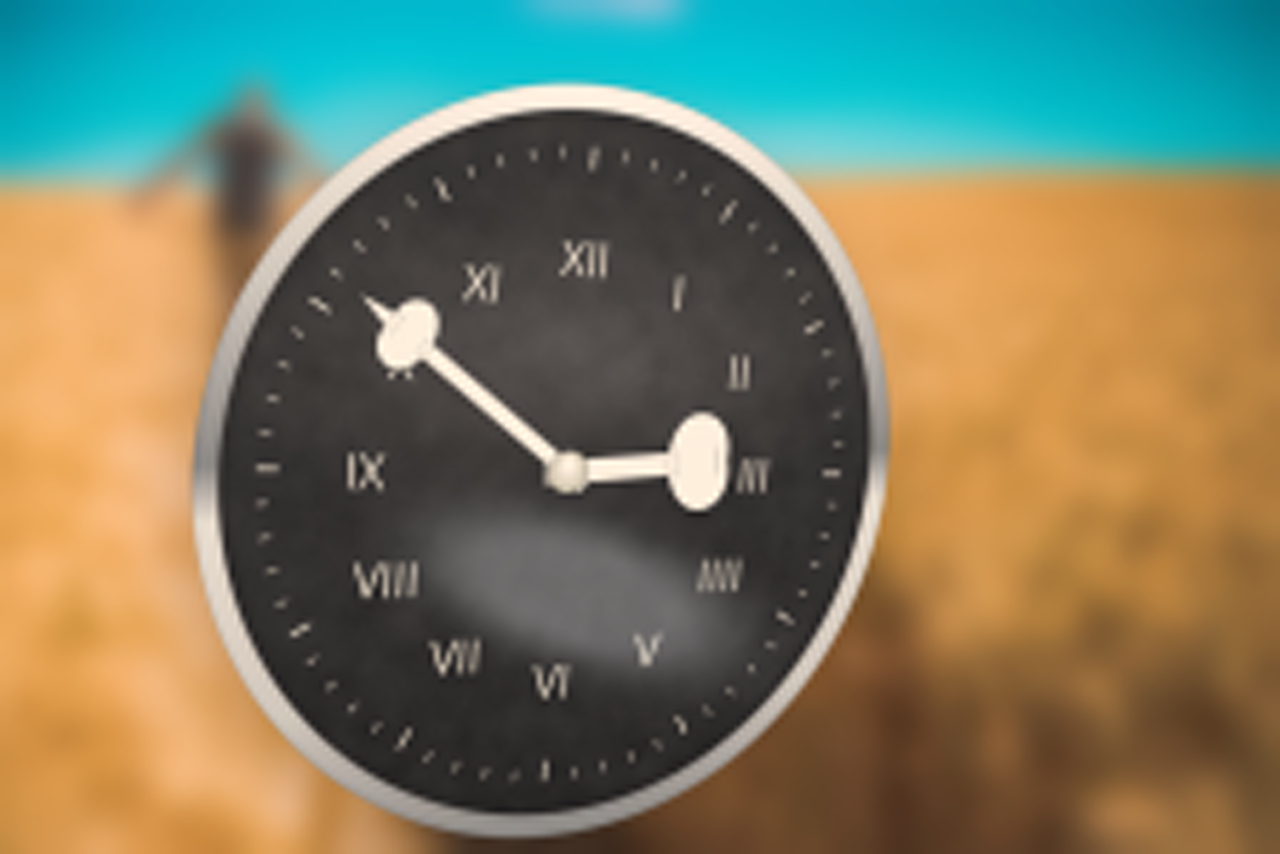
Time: {"hour": 2, "minute": 51}
